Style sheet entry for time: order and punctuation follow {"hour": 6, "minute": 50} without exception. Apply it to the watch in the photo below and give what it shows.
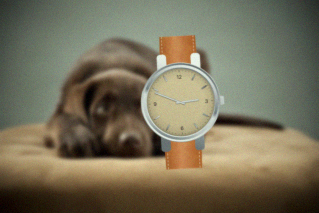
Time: {"hour": 2, "minute": 49}
